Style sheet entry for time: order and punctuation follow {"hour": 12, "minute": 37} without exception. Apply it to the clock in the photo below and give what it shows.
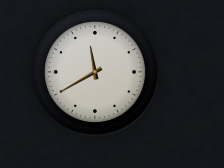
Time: {"hour": 11, "minute": 40}
